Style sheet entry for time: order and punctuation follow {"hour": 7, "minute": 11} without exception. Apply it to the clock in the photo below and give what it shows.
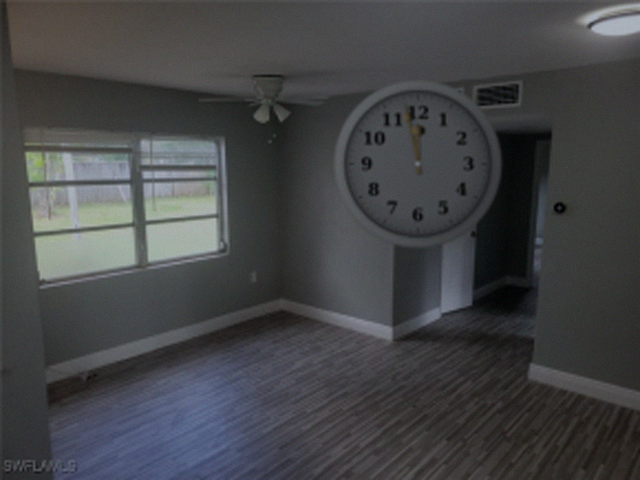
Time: {"hour": 11, "minute": 58}
